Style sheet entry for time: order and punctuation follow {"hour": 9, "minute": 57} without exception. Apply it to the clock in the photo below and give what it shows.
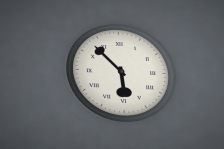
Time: {"hour": 5, "minute": 53}
